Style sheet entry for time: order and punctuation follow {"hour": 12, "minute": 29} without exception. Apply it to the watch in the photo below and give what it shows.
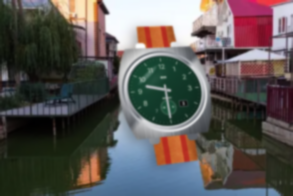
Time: {"hour": 9, "minute": 30}
